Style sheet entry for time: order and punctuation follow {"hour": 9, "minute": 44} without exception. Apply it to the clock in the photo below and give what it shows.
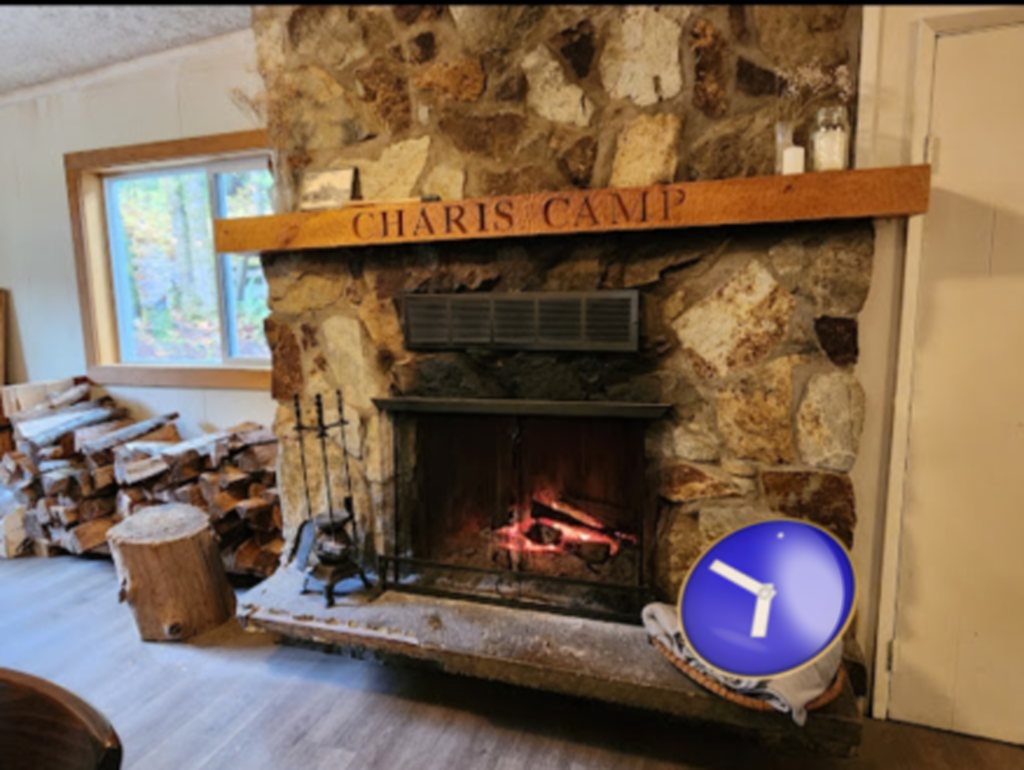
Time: {"hour": 5, "minute": 49}
